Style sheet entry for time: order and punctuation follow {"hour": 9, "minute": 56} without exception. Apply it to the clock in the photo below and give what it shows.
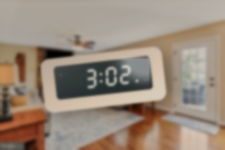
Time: {"hour": 3, "minute": 2}
